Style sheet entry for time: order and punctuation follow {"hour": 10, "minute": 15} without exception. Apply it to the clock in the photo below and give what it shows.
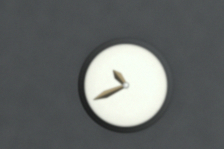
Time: {"hour": 10, "minute": 41}
